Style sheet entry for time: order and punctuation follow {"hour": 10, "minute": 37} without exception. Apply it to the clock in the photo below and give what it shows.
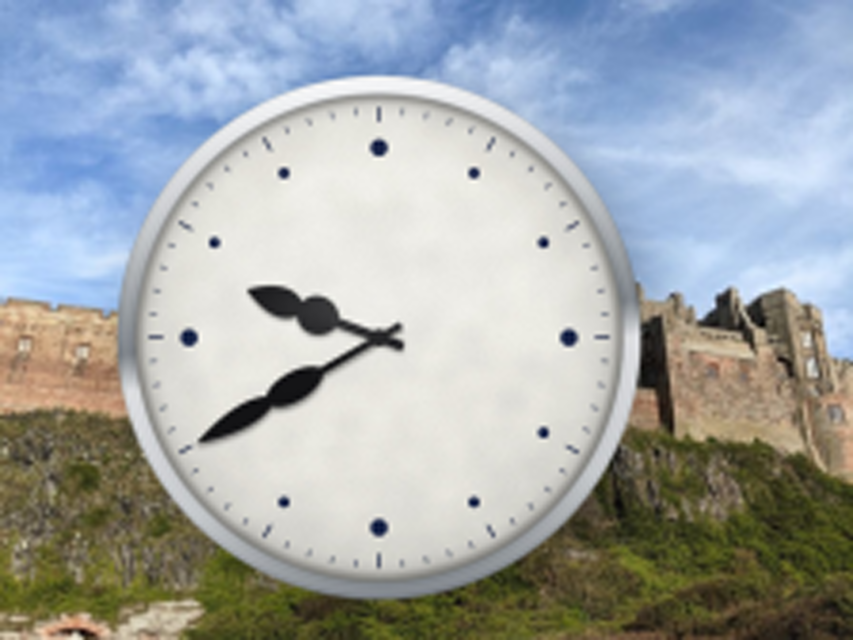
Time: {"hour": 9, "minute": 40}
